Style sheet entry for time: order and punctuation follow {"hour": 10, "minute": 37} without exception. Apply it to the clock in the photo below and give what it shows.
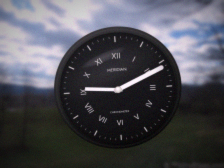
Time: {"hour": 9, "minute": 11}
